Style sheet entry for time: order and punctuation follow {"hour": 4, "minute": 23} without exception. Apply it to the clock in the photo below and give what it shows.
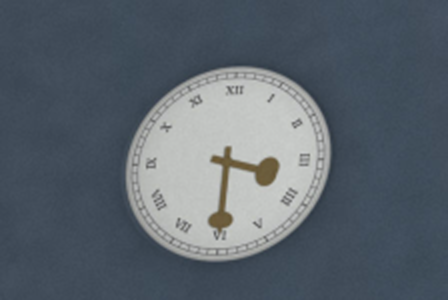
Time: {"hour": 3, "minute": 30}
